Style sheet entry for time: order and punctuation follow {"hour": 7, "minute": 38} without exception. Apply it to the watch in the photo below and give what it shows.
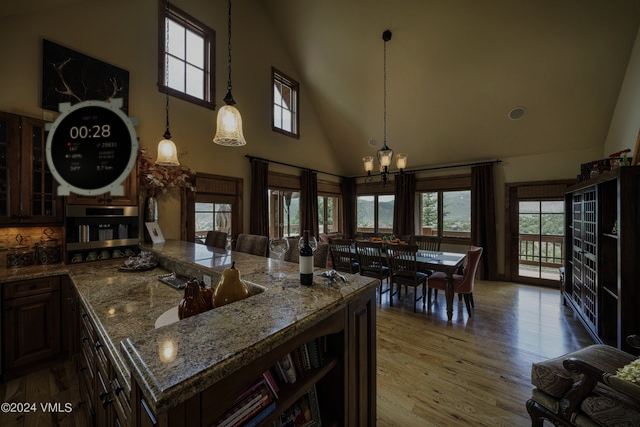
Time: {"hour": 0, "minute": 28}
